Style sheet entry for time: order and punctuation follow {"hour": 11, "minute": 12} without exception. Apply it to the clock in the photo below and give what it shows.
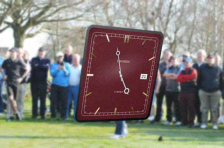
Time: {"hour": 4, "minute": 57}
